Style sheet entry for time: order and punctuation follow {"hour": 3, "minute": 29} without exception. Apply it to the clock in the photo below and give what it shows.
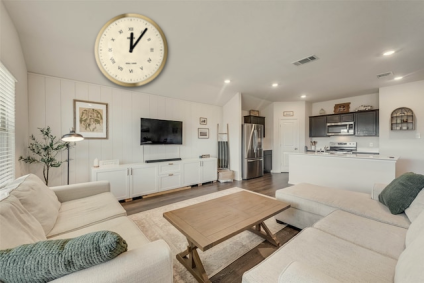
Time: {"hour": 12, "minute": 6}
